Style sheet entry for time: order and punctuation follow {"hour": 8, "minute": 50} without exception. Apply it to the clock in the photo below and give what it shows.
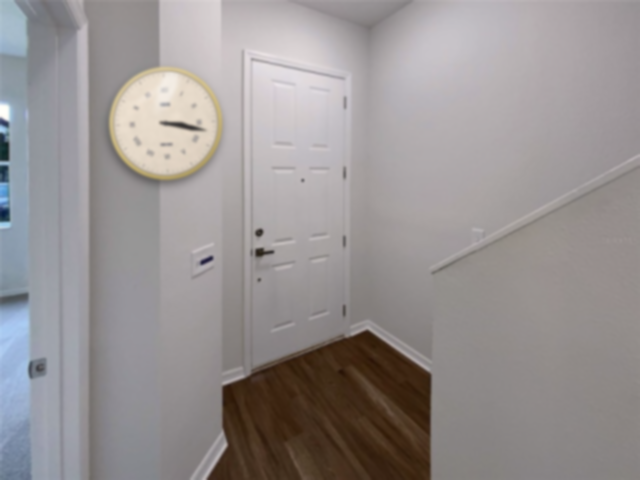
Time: {"hour": 3, "minute": 17}
